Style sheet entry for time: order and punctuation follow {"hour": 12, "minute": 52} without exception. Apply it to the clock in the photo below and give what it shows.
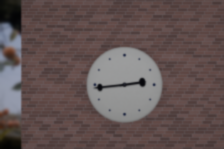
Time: {"hour": 2, "minute": 44}
